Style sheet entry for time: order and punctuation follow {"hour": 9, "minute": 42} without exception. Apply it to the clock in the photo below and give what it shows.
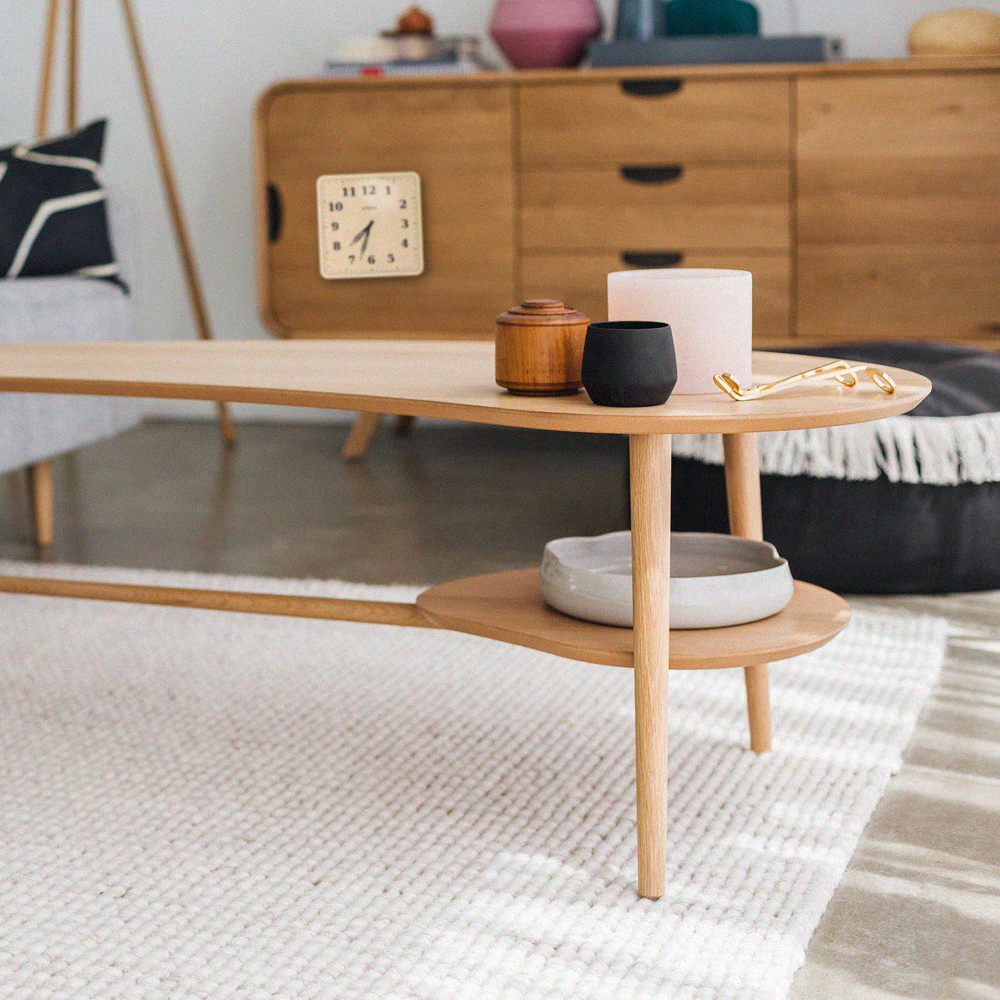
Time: {"hour": 7, "minute": 33}
